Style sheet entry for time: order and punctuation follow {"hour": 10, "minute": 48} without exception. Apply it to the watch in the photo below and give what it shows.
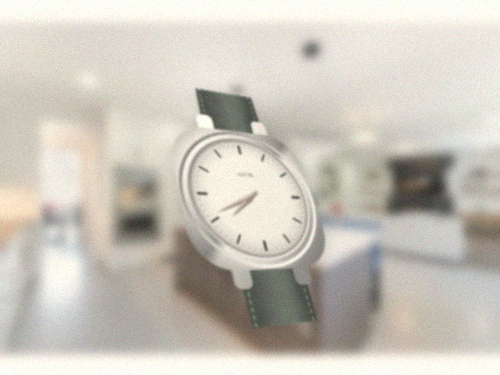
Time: {"hour": 7, "minute": 41}
